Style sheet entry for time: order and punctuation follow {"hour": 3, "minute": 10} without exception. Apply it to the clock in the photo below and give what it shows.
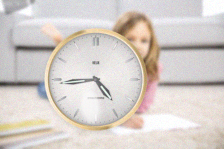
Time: {"hour": 4, "minute": 44}
